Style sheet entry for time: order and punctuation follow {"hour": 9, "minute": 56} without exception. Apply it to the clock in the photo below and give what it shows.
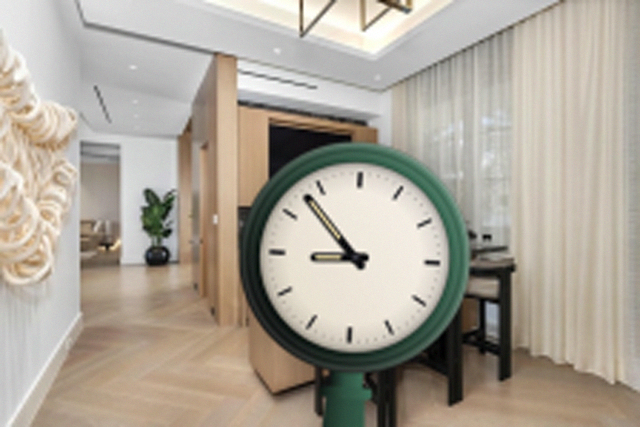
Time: {"hour": 8, "minute": 53}
